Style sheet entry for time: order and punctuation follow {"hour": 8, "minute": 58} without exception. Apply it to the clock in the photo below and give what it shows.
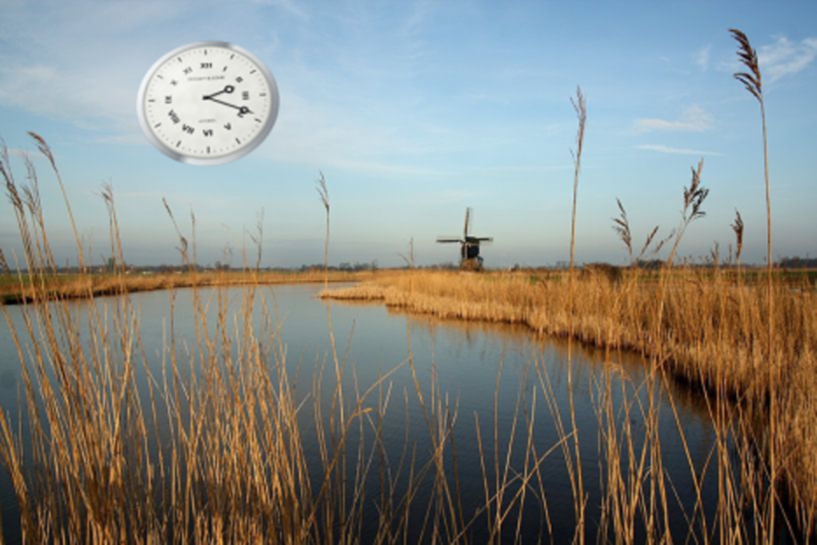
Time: {"hour": 2, "minute": 19}
